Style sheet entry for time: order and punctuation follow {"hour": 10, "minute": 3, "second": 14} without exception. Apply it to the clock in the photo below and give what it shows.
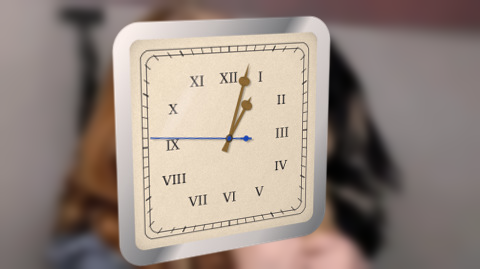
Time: {"hour": 1, "minute": 2, "second": 46}
